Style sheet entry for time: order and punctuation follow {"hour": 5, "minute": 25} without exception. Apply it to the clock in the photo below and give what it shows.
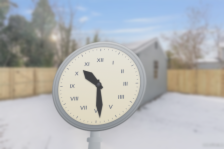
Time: {"hour": 10, "minute": 29}
